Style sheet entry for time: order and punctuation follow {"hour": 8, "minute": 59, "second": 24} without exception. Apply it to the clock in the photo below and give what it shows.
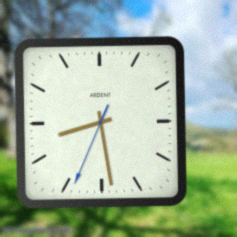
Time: {"hour": 8, "minute": 28, "second": 34}
